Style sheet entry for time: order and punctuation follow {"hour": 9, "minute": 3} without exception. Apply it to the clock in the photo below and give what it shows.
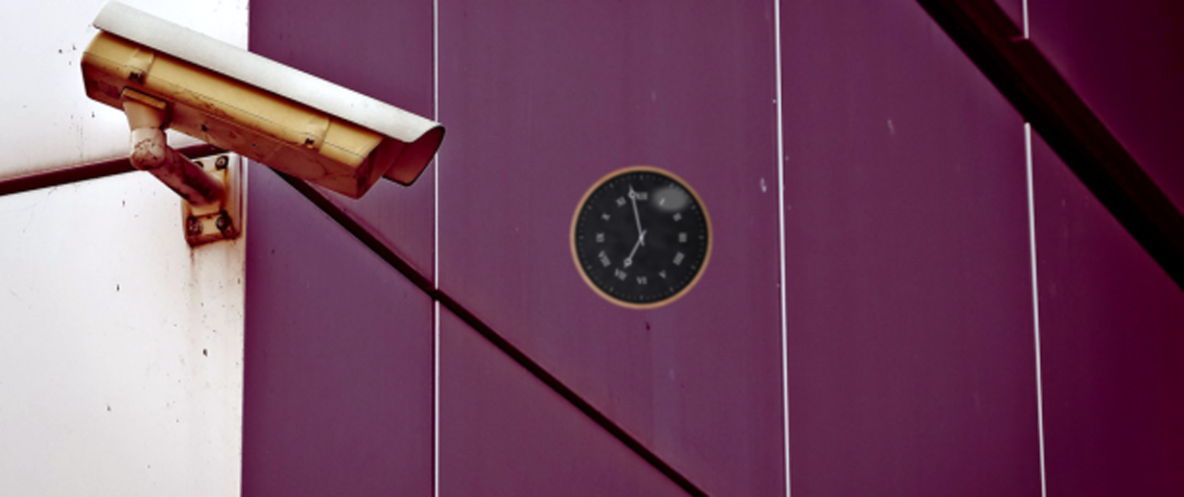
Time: {"hour": 6, "minute": 58}
